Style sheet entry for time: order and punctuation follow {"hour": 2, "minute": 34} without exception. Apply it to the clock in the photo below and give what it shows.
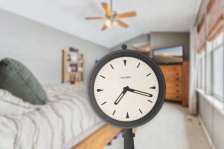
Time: {"hour": 7, "minute": 18}
